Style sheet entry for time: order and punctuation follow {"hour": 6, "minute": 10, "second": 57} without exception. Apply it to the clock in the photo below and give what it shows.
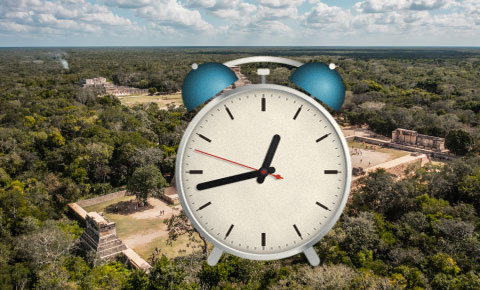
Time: {"hour": 12, "minute": 42, "second": 48}
